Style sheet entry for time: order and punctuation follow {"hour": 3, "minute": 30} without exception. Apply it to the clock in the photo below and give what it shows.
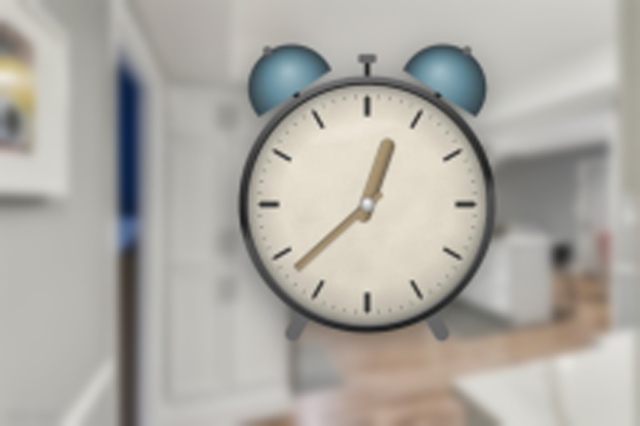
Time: {"hour": 12, "minute": 38}
